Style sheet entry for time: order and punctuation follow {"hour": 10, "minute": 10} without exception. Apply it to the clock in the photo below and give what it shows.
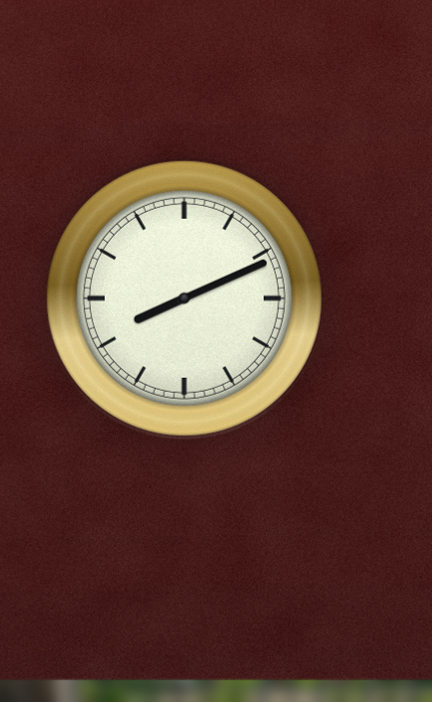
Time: {"hour": 8, "minute": 11}
